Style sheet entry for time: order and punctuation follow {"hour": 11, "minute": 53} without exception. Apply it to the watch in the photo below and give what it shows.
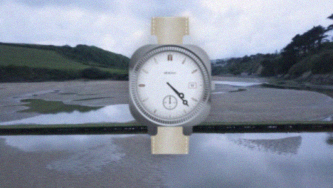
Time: {"hour": 4, "minute": 23}
